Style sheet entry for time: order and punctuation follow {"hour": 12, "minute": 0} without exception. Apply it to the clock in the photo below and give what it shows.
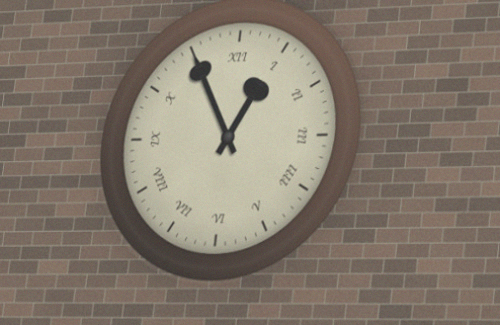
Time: {"hour": 12, "minute": 55}
